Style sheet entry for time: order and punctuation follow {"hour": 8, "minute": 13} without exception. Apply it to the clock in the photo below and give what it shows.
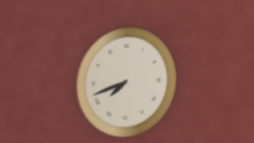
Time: {"hour": 7, "minute": 42}
